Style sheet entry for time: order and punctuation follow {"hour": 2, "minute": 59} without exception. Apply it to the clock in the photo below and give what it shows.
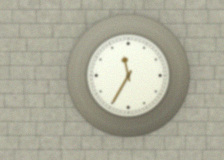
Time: {"hour": 11, "minute": 35}
